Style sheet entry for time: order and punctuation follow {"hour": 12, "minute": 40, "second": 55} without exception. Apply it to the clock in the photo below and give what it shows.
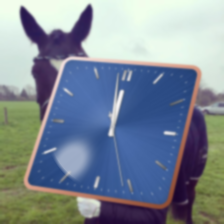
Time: {"hour": 11, "minute": 58, "second": 26}
